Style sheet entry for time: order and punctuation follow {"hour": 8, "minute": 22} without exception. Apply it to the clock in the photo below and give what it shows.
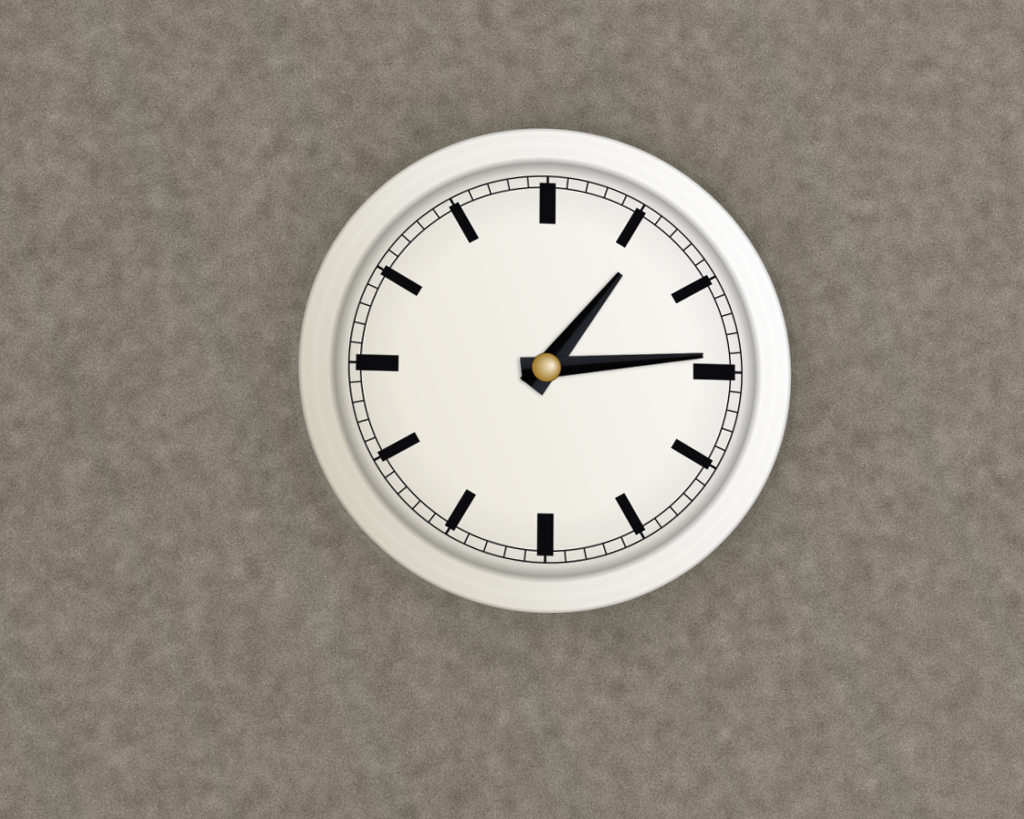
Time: {"hour": 1, "minute": 14}
